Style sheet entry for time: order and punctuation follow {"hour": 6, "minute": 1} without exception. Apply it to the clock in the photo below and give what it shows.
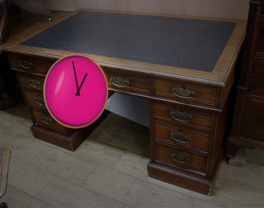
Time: {"hour": 12, "minute": 58}
